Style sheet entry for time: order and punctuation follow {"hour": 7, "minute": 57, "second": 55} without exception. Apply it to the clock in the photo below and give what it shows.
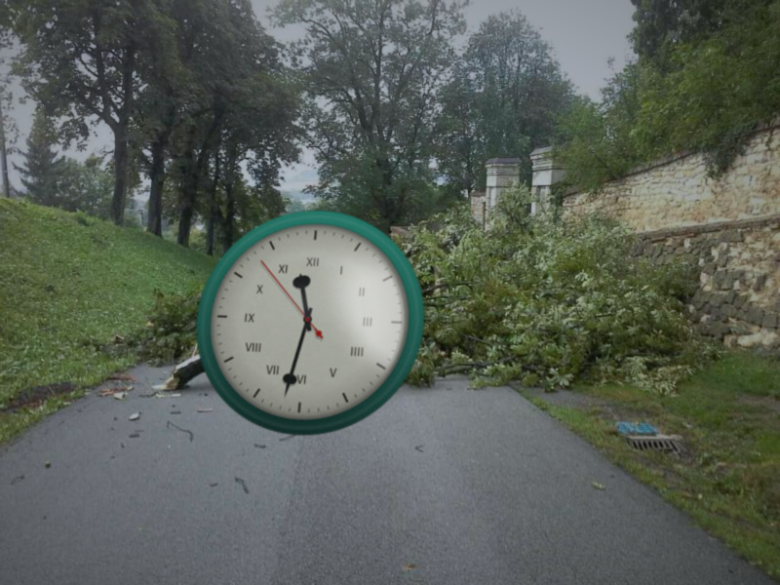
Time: {"hour": 11, "minute": 31, "second": 53}
